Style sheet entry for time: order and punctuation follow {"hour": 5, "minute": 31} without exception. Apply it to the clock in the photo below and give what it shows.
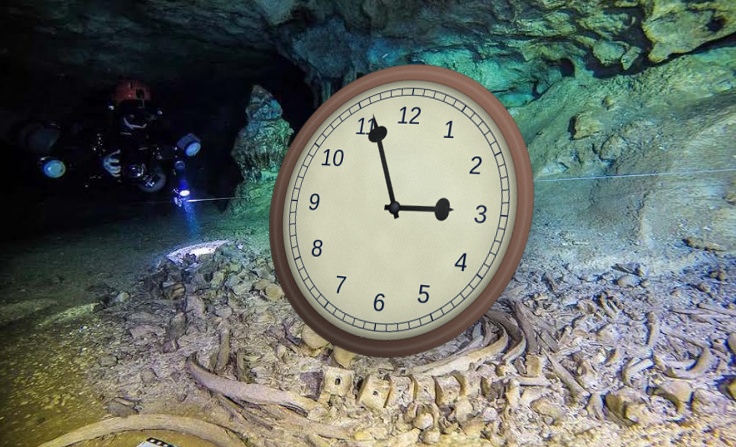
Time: {"hour": 2, "minute": 56}
